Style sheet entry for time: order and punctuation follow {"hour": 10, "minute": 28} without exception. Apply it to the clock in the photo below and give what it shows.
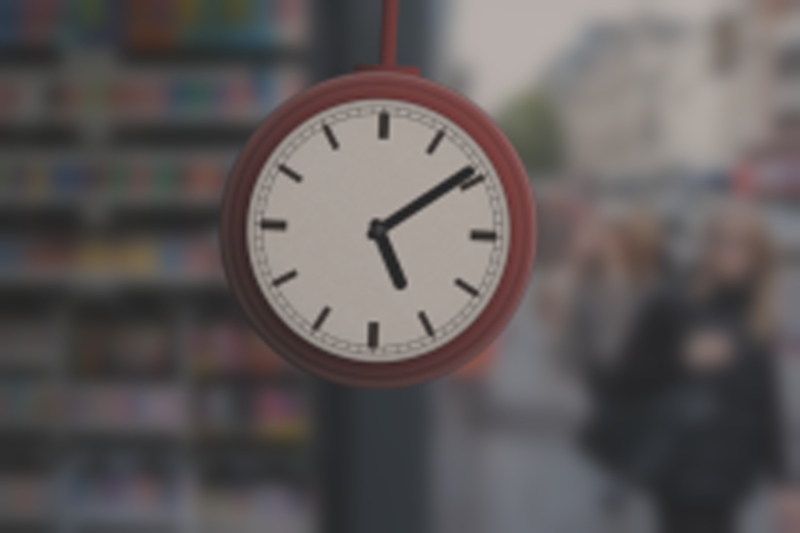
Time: {"hour": 5, "minute": 9}
